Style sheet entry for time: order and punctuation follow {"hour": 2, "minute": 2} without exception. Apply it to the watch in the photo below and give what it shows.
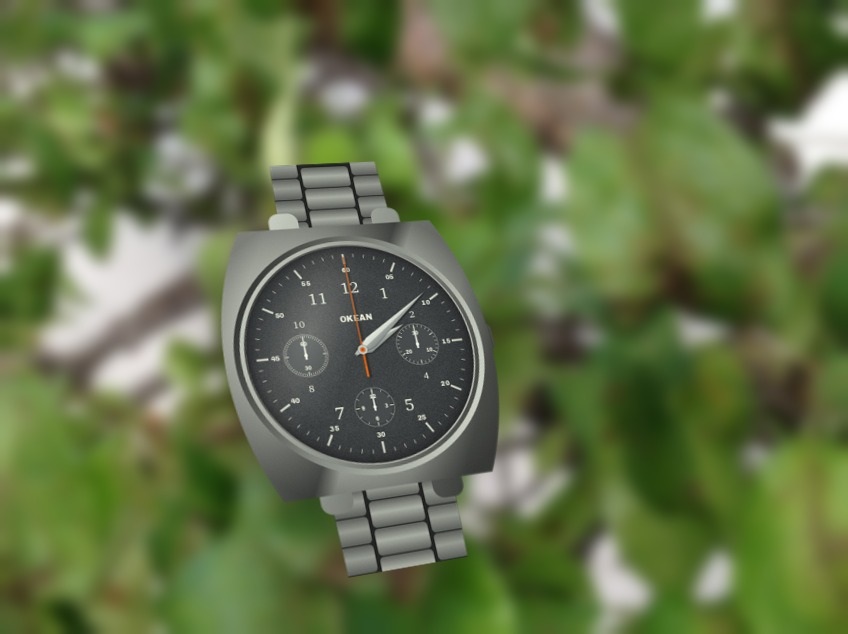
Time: {"hour": 2, "minute": 9}
